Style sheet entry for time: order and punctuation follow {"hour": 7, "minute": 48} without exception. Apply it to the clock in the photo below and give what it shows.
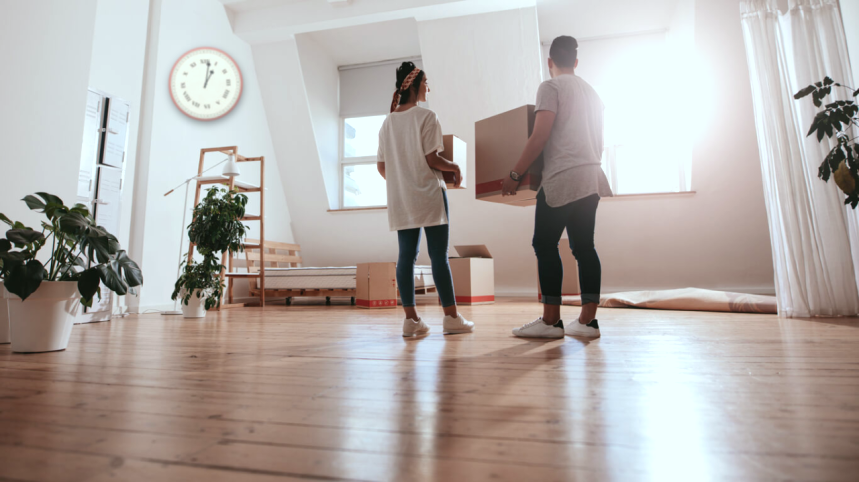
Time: {"hour": 1, "minute": 2}
